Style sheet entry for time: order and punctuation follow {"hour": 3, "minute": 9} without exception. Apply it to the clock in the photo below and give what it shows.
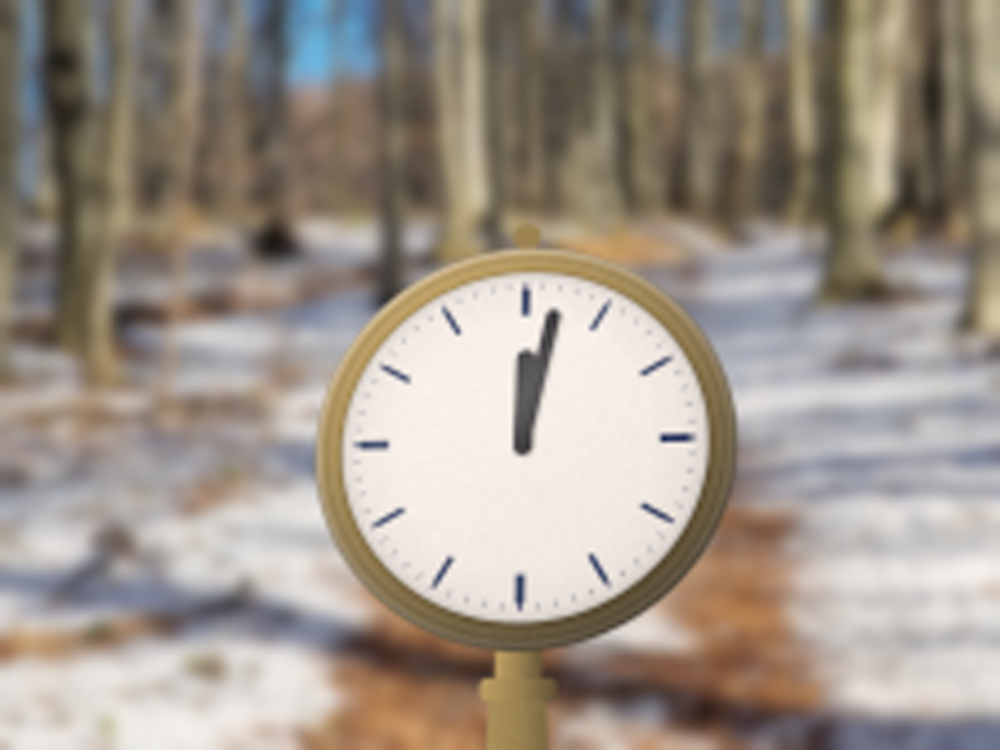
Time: {"hour": 12, "minute": 2}
